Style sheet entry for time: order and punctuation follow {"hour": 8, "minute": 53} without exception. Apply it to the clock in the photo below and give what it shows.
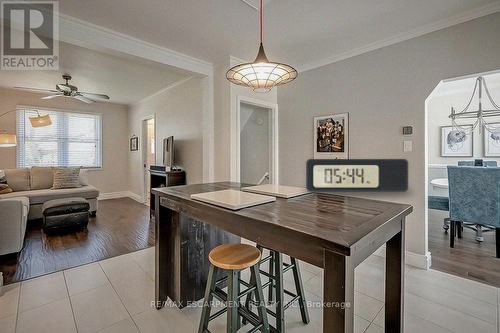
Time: {"hour": 5, "minute": 44}
